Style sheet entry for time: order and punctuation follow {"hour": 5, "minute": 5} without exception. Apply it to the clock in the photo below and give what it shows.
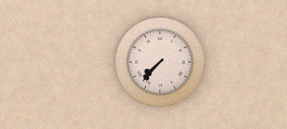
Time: {"hour": 7, "minute": 37}
